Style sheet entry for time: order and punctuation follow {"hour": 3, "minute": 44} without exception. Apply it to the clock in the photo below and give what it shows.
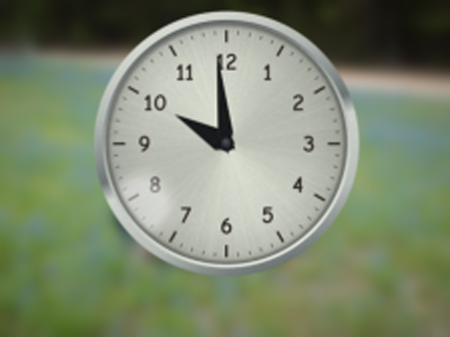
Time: {"hour": 9, "minute": 59}
